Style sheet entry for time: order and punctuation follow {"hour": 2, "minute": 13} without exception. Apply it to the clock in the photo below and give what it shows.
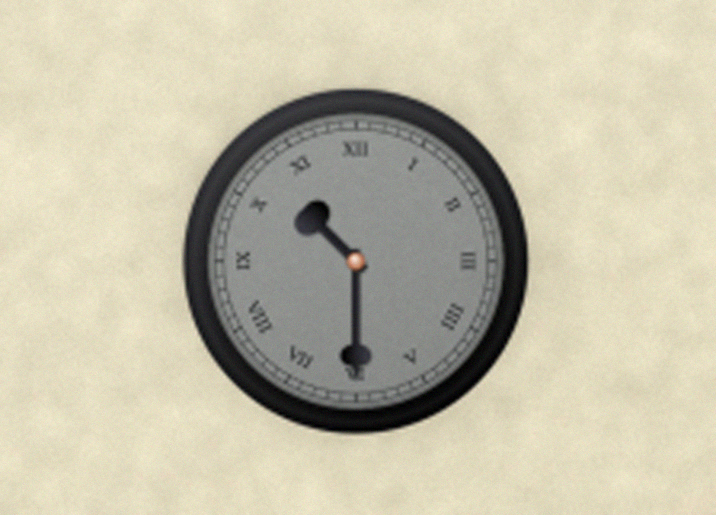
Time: {"hour": 10, "minute": 30}
